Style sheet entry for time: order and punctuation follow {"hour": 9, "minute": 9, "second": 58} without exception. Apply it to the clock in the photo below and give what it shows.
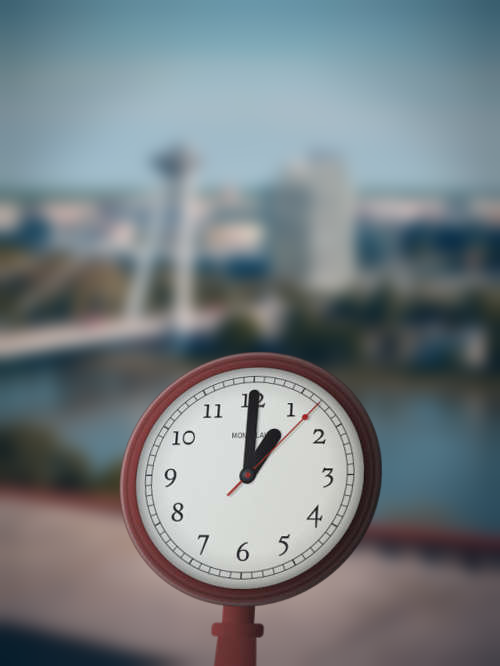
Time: {"hour": 1, "minute": 0, "second": 7}
